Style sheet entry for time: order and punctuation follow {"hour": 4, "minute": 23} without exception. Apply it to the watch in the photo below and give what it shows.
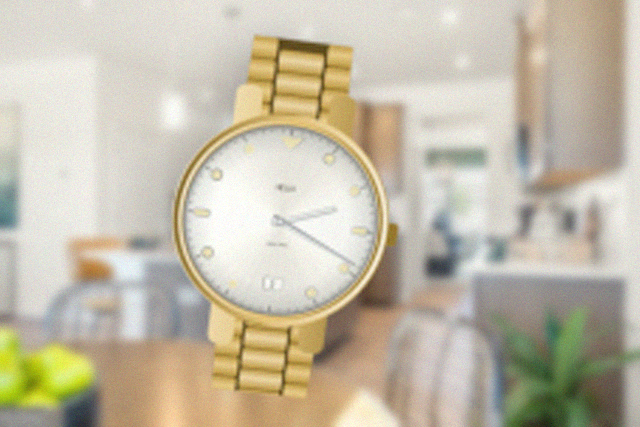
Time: {"hour": 2, "minute": 19}
